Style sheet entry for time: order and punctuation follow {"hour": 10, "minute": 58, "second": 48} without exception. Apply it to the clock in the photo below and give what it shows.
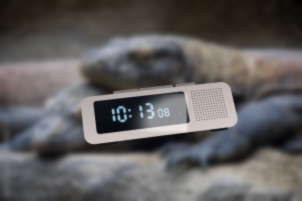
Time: {"hour": 10, "minute": 13, "second": 8}
